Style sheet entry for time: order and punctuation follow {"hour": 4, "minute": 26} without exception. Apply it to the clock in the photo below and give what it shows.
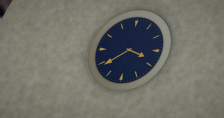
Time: {"hour": 3, "minute": 39}
